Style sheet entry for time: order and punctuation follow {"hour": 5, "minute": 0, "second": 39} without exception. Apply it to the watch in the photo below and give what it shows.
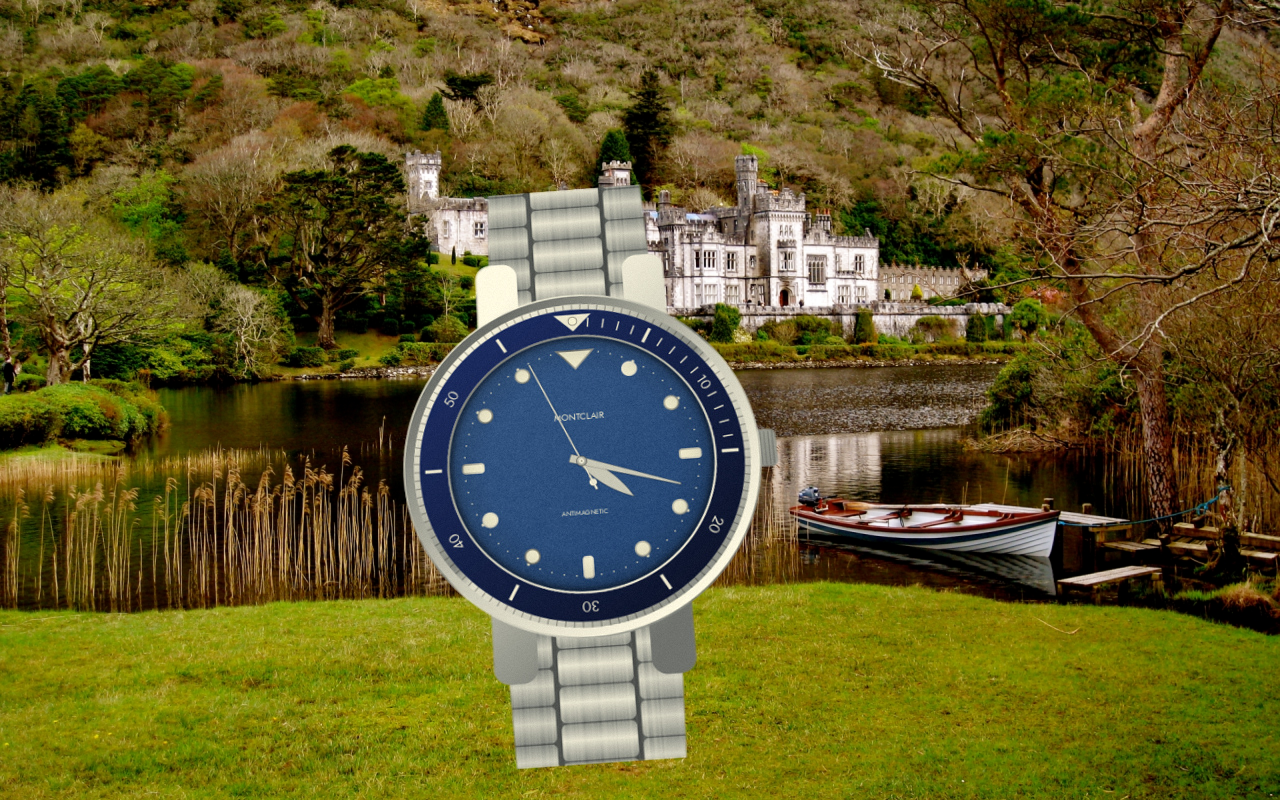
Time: {"hour": 4, "minute": 17, "second": 56}
